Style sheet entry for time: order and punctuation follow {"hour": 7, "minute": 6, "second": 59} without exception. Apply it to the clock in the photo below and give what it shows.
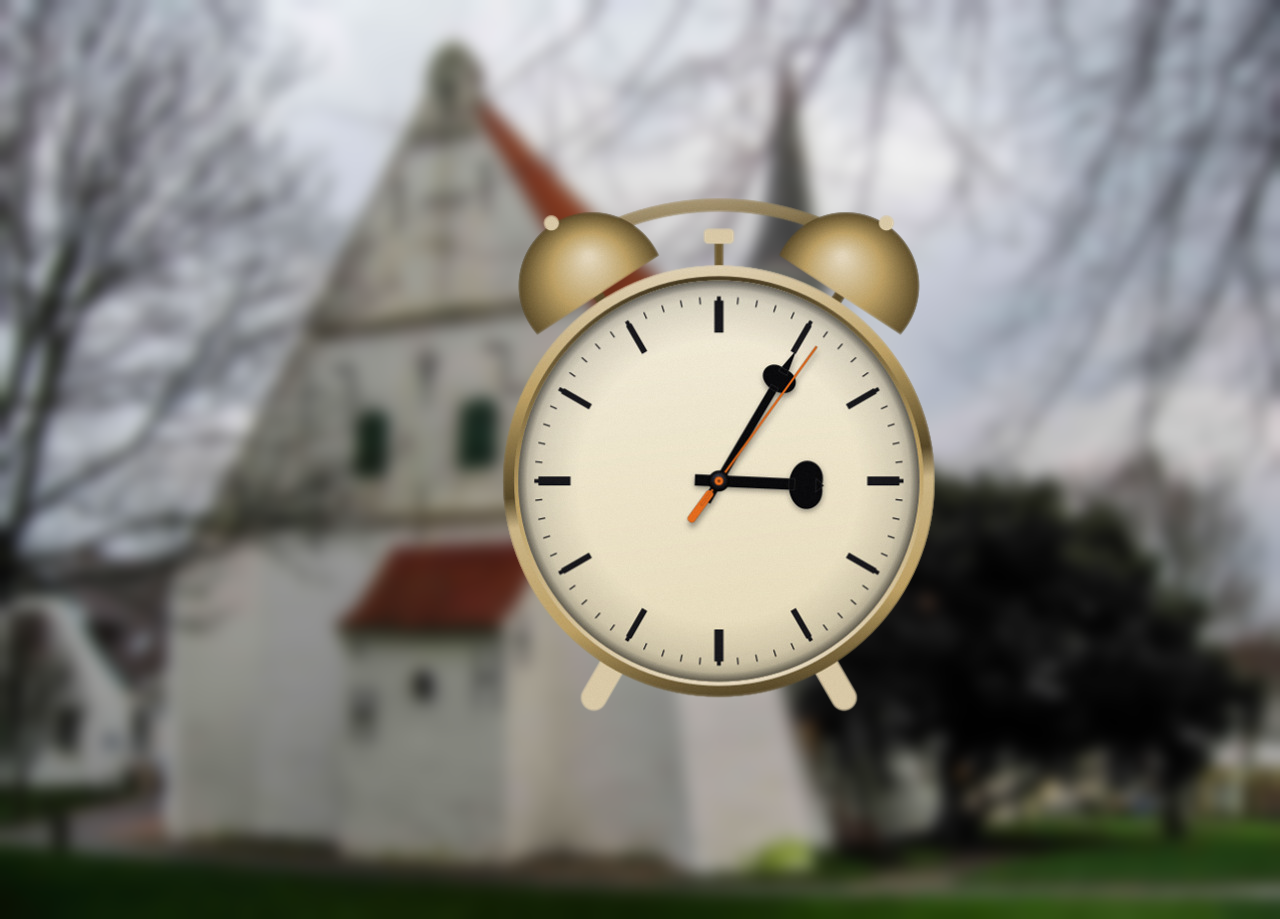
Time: {"hour": 3, "minute": 5, "second": 6}
